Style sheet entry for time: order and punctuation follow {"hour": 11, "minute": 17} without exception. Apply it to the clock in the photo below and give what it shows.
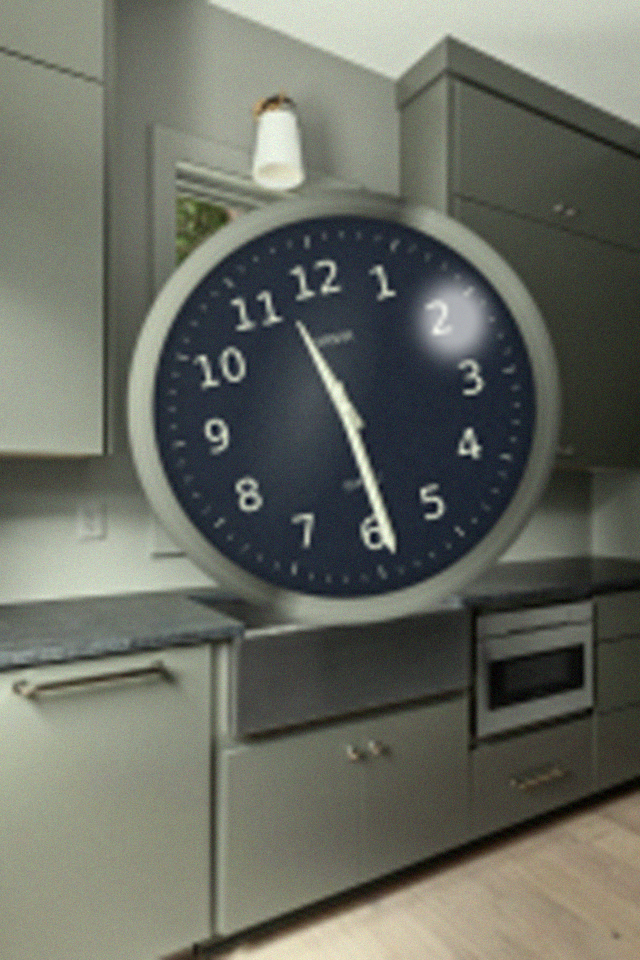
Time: {"hour": 11, "minute": 29}
